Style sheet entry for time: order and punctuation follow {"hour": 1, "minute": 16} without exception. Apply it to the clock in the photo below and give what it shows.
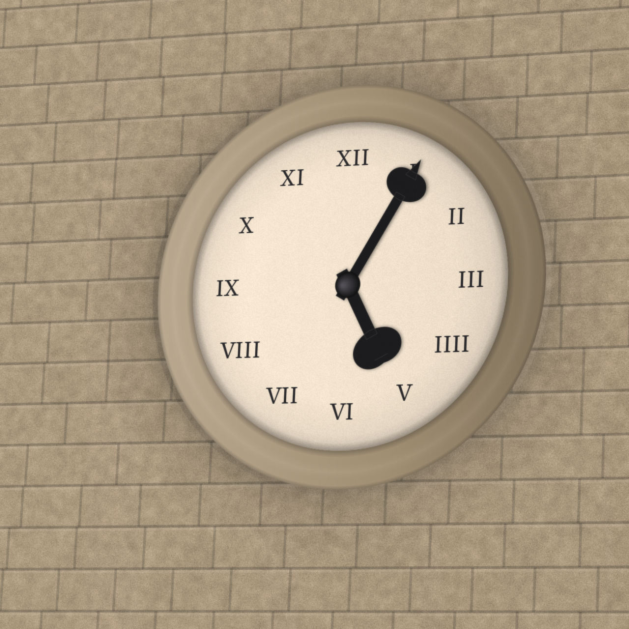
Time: {"hour": 5, "minute": 5}
